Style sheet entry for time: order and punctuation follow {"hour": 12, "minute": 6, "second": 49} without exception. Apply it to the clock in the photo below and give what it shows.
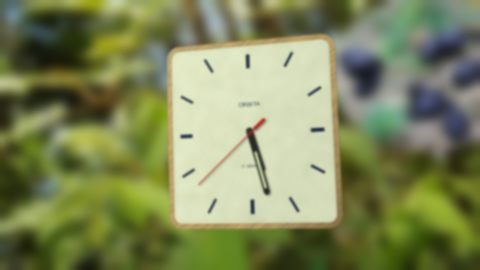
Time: {"hour": 5, "minute": 27, "second": 38}
